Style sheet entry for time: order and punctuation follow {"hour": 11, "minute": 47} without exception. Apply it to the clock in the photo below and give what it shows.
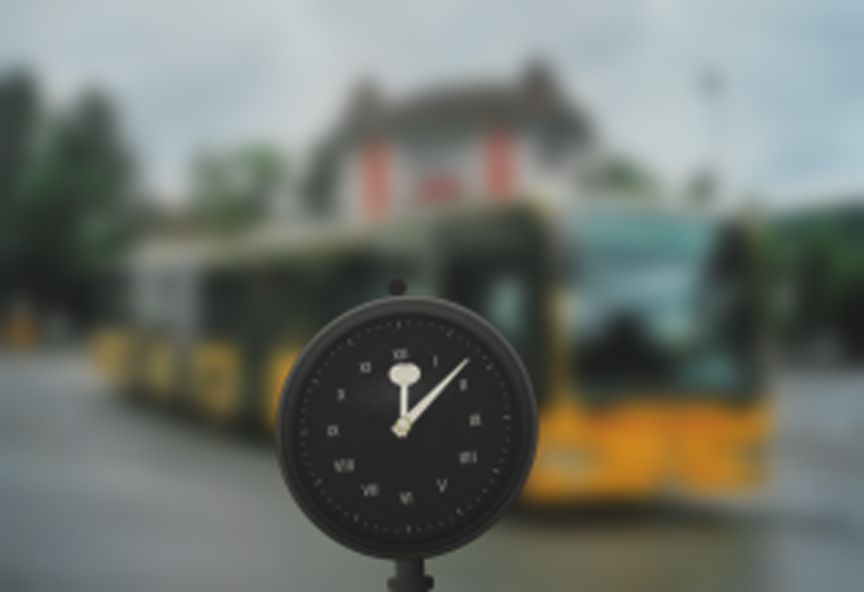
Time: {"hour": 12, "minute": 8}
